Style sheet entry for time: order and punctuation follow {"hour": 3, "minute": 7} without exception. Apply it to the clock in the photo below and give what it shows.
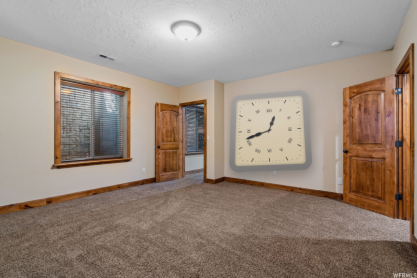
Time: {"hour": 12, "minute": 42}
